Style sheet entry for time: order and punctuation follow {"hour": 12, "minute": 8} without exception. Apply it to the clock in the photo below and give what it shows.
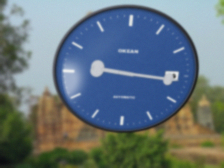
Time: {"hour": 9, "minute": 16}
